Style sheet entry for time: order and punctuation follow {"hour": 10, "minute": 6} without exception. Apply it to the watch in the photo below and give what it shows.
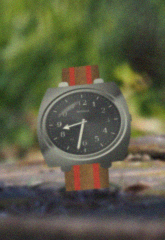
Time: {"hour": 8, "minute": 32}
